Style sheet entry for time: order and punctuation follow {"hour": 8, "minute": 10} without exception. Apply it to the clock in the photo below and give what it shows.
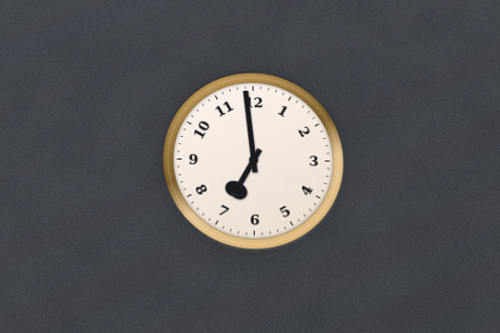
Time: {"hour": 6, "minute": 59}
